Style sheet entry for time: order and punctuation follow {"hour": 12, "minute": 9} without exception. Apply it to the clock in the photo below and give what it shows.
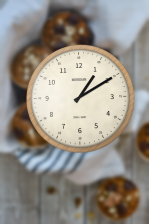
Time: {"hour": 1, "minute": 10}
